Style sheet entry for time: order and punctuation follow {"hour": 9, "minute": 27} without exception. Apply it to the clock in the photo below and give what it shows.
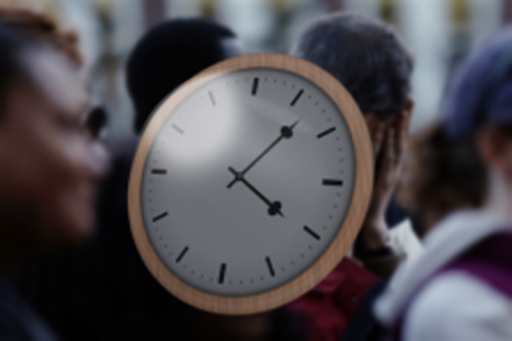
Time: {"hour": 4, "minute": 7}
